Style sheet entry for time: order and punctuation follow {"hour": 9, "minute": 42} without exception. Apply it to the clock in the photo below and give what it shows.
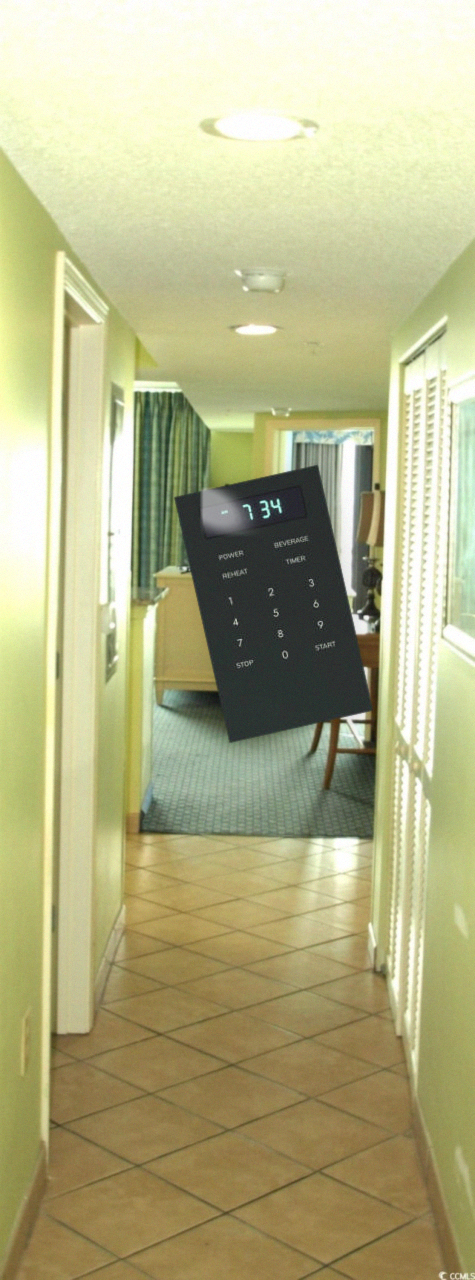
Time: {"hour": 7, "minute": 34}
